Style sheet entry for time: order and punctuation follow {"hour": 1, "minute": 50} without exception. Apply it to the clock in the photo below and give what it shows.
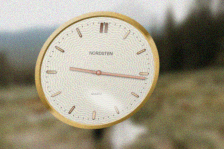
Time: {"hour": 9, "minute": 16}
